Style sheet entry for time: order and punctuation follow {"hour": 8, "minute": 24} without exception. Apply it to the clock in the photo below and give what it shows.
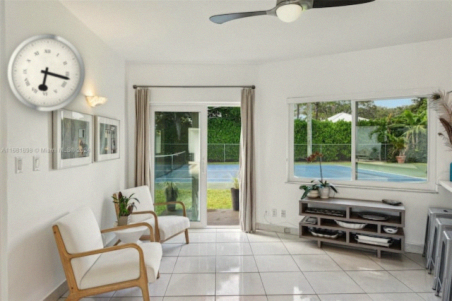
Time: {"hour": 6, "minute": 17}
